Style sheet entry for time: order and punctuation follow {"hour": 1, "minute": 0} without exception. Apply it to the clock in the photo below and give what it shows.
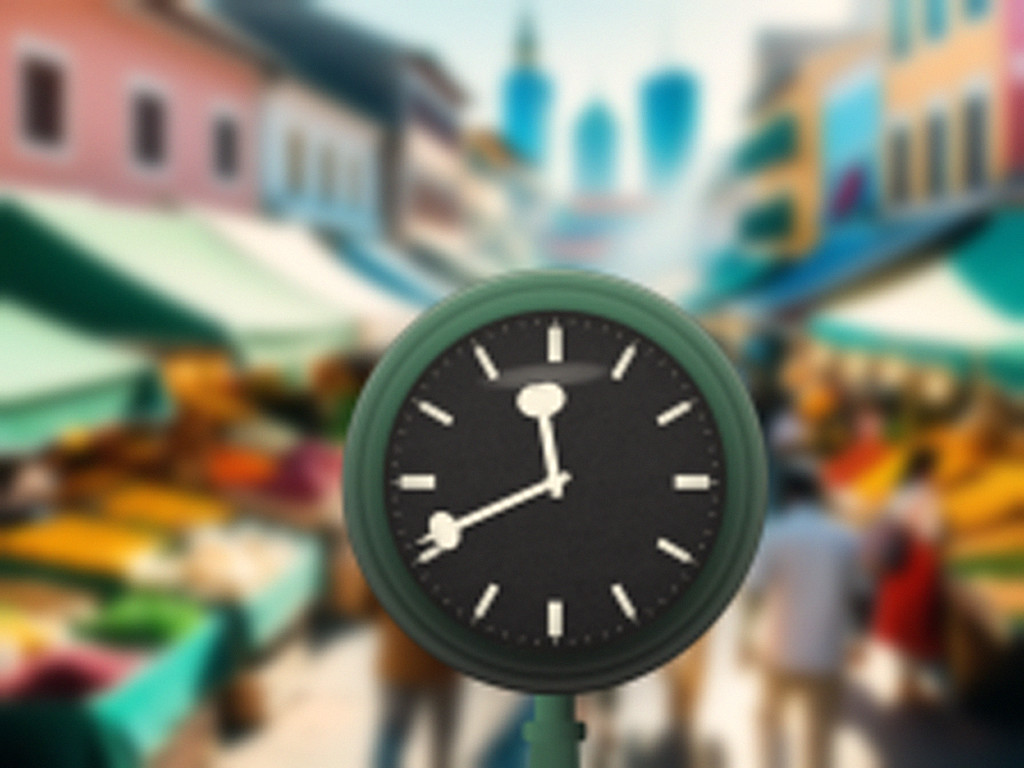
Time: {"hour": 11, "minute": 41}
